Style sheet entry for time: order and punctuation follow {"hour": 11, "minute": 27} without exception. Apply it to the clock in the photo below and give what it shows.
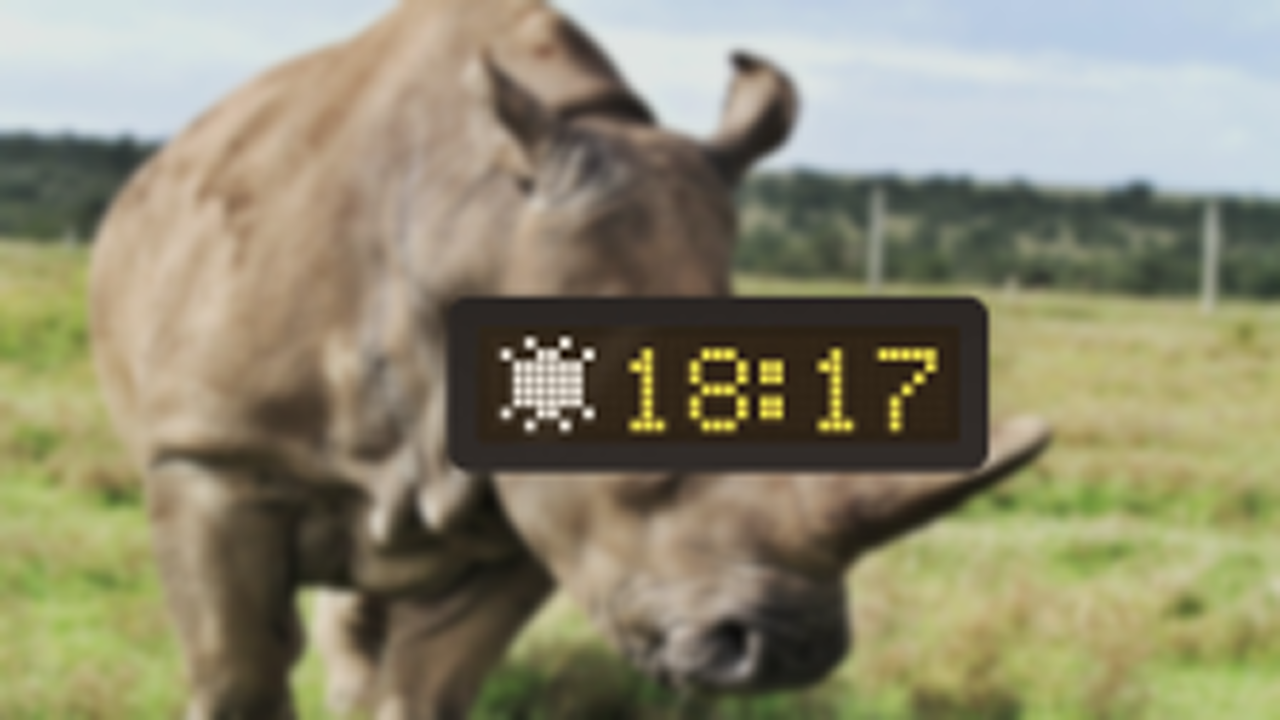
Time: {"hour": 18, "minute": 17}
